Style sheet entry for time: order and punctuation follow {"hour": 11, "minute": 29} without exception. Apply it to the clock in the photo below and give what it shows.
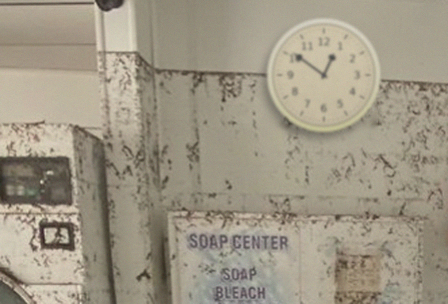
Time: {"hour": 12, "minute": 51}
